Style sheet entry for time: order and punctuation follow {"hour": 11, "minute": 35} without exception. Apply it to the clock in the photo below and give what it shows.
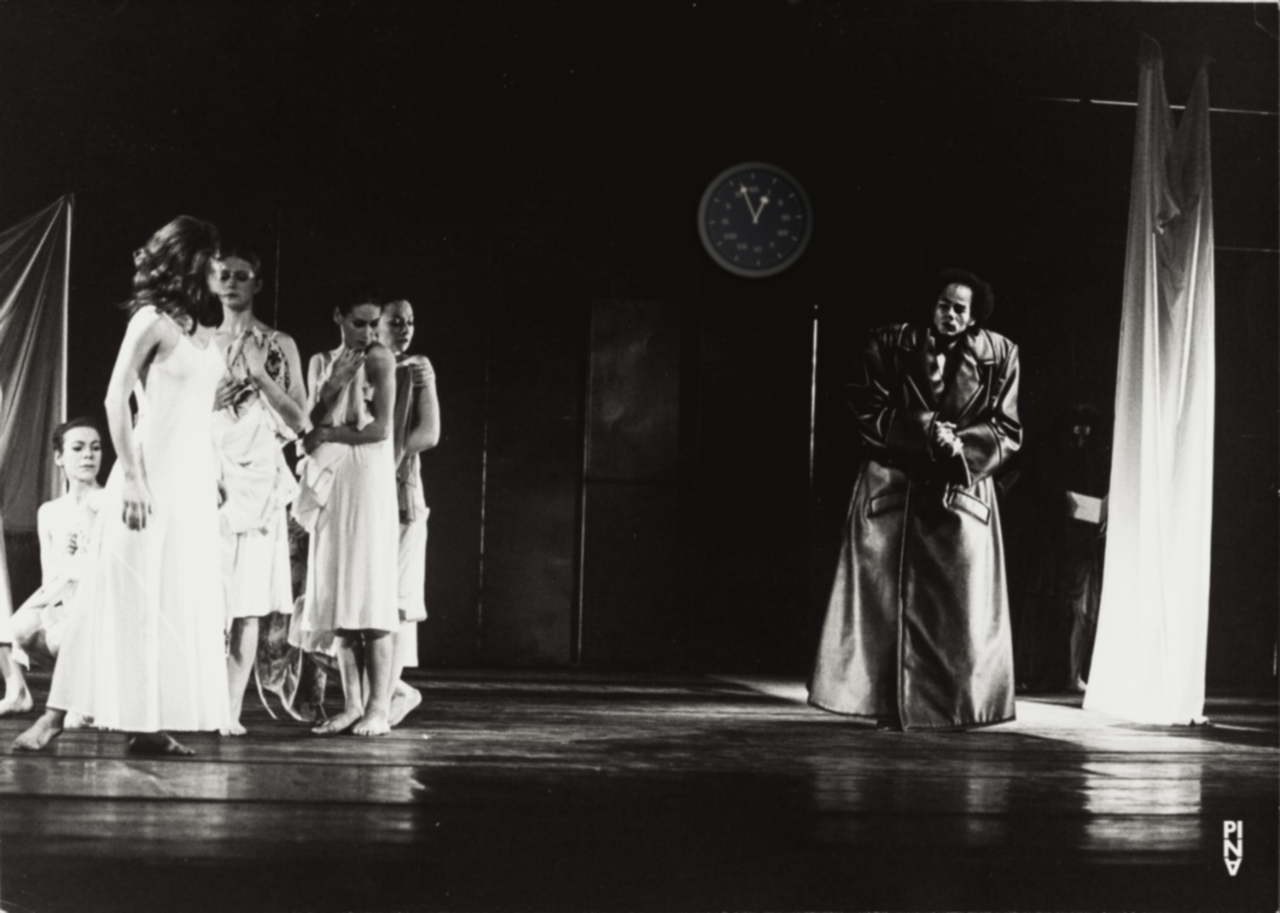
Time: {"hour": 12, "minute": 57}
